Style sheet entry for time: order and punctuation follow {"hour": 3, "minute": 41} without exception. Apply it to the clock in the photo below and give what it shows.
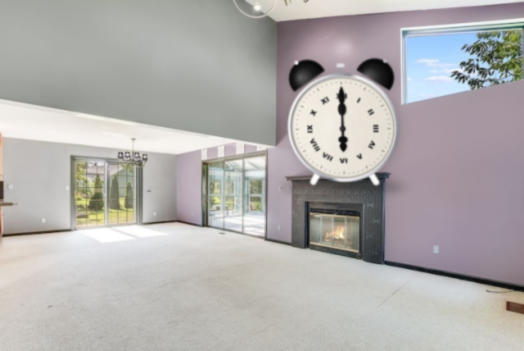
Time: {"hour": 6, "minute": 0}
